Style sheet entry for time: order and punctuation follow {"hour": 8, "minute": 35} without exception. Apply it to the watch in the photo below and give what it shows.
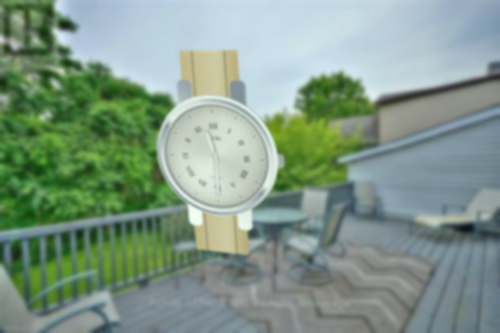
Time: {"hour": 11, "minute": 30}
